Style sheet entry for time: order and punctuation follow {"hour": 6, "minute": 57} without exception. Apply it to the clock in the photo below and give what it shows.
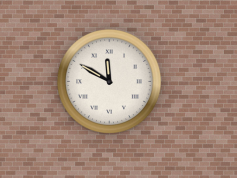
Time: {"hour": 11, "minute": 50}
